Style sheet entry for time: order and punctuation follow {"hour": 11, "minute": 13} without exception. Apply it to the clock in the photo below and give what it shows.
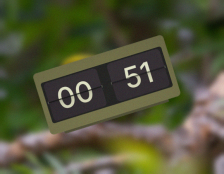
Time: {"hour": 0, "minute": 51}
